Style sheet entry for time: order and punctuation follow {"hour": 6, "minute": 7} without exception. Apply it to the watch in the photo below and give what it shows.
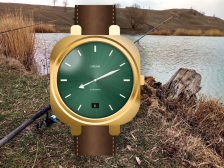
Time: {"hour": 8, "minute": 11}
